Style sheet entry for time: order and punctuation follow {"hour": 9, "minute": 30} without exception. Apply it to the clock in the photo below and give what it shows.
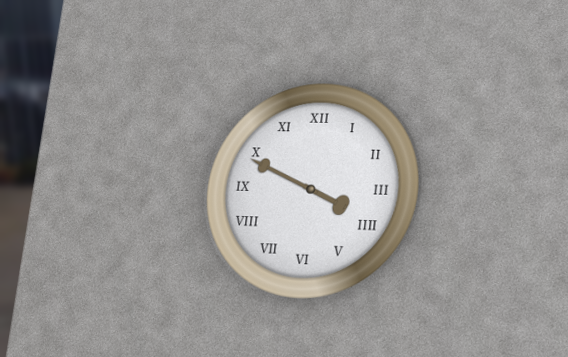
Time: {"hour": 3, "minute": 49}
